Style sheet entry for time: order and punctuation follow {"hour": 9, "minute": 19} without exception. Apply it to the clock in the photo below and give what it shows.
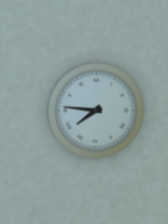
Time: {"hour": 7, "minute": 46}
